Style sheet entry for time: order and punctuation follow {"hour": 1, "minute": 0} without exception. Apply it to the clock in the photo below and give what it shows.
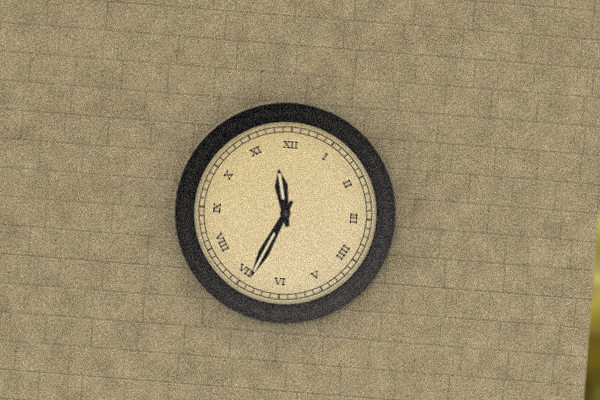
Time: {"hour": 11, "minute": 34}
